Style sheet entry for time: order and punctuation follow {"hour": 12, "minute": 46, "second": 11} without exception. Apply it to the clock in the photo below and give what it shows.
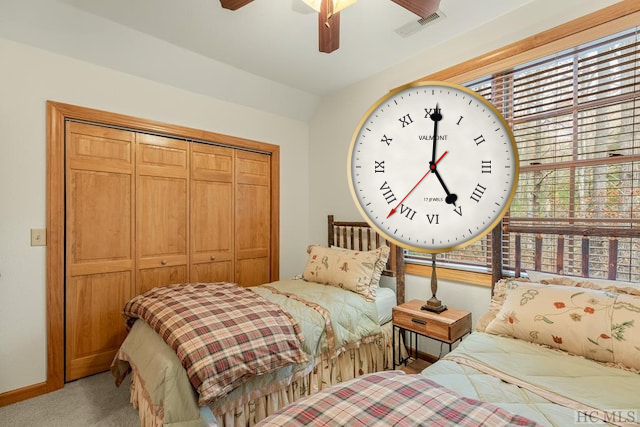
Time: {"hour": 5, "minute": 0, "second": 37}
